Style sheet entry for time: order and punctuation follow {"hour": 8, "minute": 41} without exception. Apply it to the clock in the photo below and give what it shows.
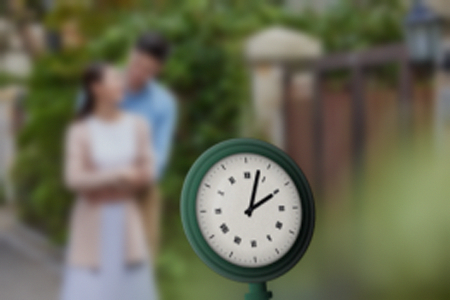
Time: {"hour": 2, "minute": 3}
